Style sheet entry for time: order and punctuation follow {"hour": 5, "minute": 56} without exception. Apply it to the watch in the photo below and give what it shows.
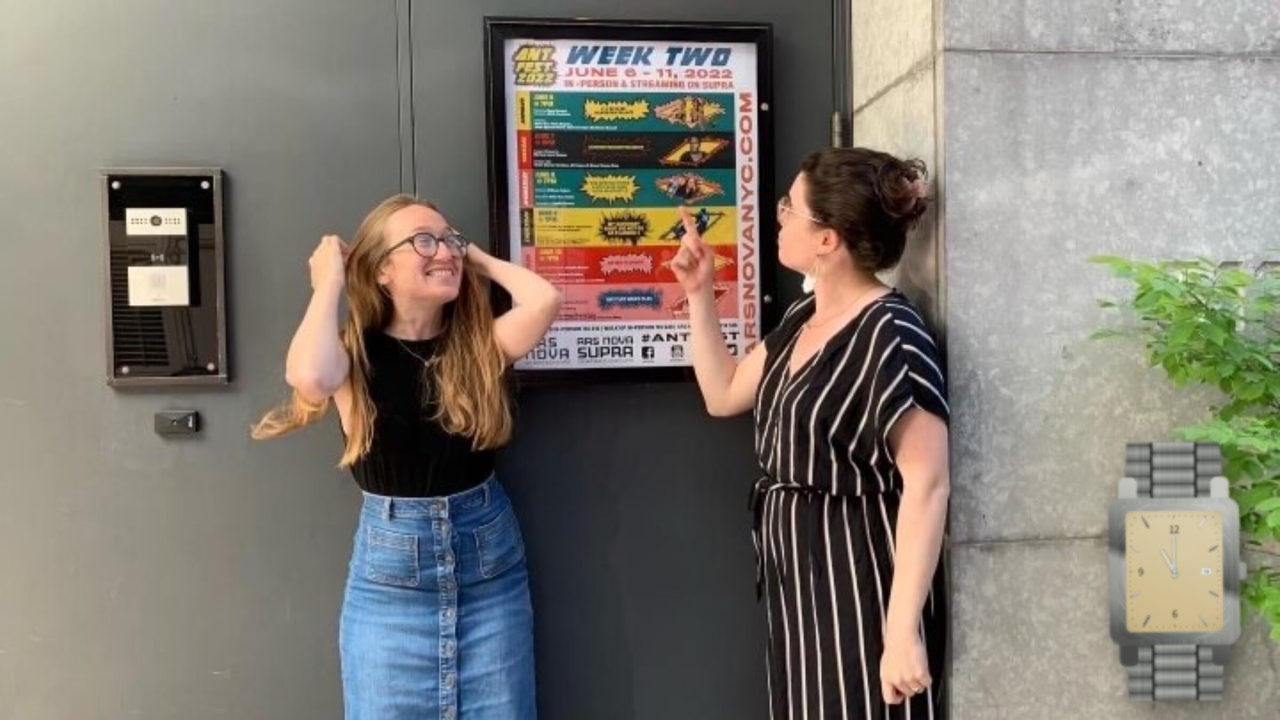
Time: {"hour": 11, "minute": 0}
